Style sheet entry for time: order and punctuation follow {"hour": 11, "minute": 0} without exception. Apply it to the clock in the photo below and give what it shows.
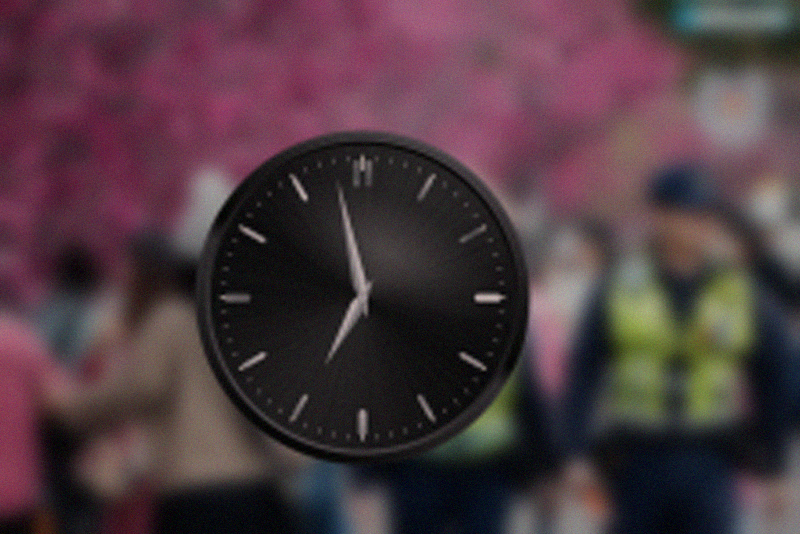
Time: {"hour": 6, "minute": 58}
